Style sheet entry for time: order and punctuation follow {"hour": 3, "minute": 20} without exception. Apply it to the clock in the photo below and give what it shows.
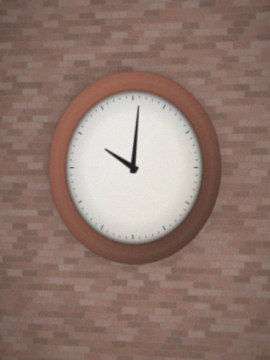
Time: {"hour": 10, "minute": 1}
